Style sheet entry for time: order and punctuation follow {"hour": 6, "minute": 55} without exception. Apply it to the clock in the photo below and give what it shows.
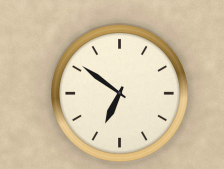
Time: {"hour": 6, "minute": 51}
